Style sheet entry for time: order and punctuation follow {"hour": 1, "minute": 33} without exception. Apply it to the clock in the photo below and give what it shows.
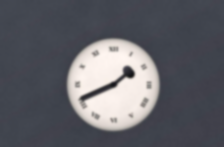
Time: {"hour": 1, "minute": 41}
